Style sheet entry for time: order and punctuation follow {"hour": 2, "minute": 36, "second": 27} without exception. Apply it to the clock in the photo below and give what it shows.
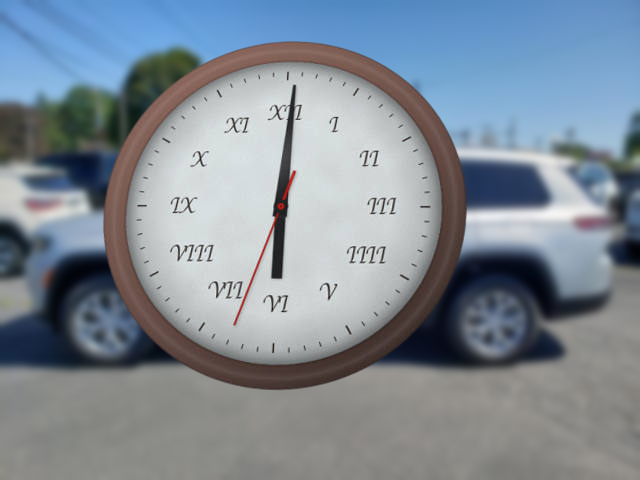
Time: {"hour": 6, "minute": 0, "second": 33}
